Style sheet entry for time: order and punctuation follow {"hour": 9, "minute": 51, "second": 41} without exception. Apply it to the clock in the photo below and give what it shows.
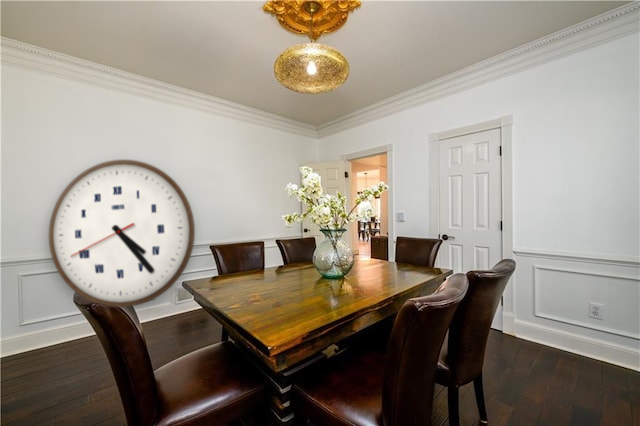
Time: {"hour": 4, "minute": 23, "second": 41}
